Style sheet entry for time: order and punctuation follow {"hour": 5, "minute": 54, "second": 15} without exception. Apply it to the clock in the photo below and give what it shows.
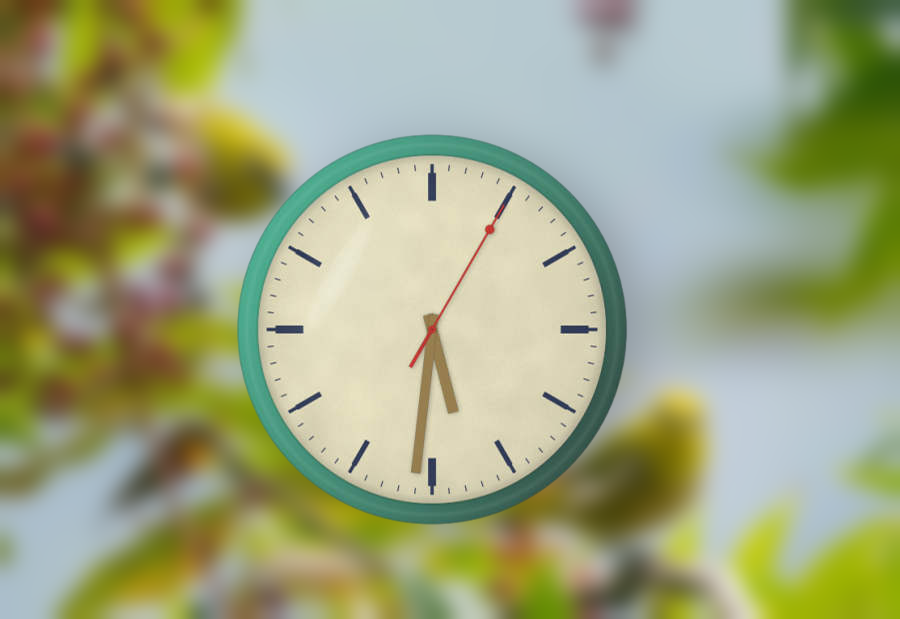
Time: {"hour": 5, "minute": 31, "second": 5}
